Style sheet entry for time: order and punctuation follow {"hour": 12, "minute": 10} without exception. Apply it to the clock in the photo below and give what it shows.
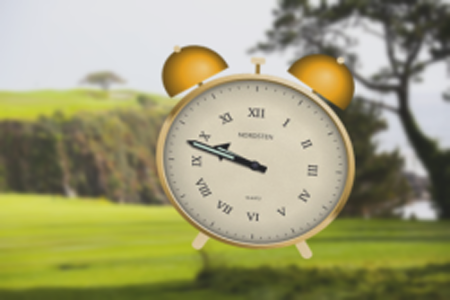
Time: {"hour": 9, "minute": 48}
